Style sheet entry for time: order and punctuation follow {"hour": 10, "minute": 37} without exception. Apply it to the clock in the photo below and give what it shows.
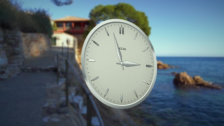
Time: {"hour": 2, "minute": 57}
